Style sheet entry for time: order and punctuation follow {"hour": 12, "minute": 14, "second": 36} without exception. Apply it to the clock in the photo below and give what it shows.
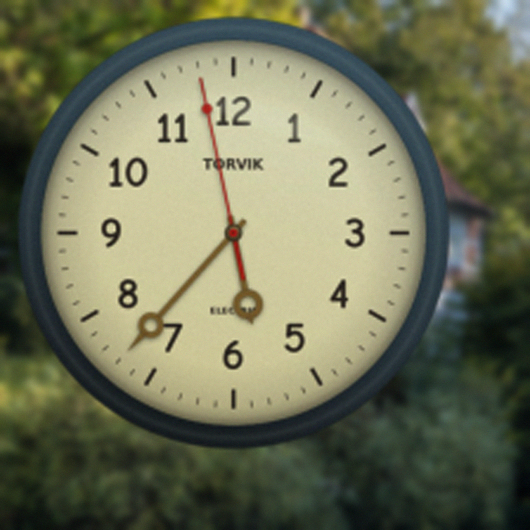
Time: {"hour": 5, "minute": 36, "second": 58}
